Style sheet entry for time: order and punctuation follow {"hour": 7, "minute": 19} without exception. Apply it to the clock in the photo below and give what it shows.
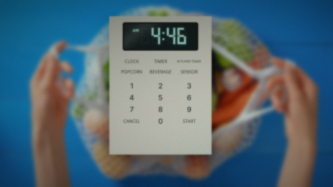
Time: {"hour": 4, "minute": 46}
